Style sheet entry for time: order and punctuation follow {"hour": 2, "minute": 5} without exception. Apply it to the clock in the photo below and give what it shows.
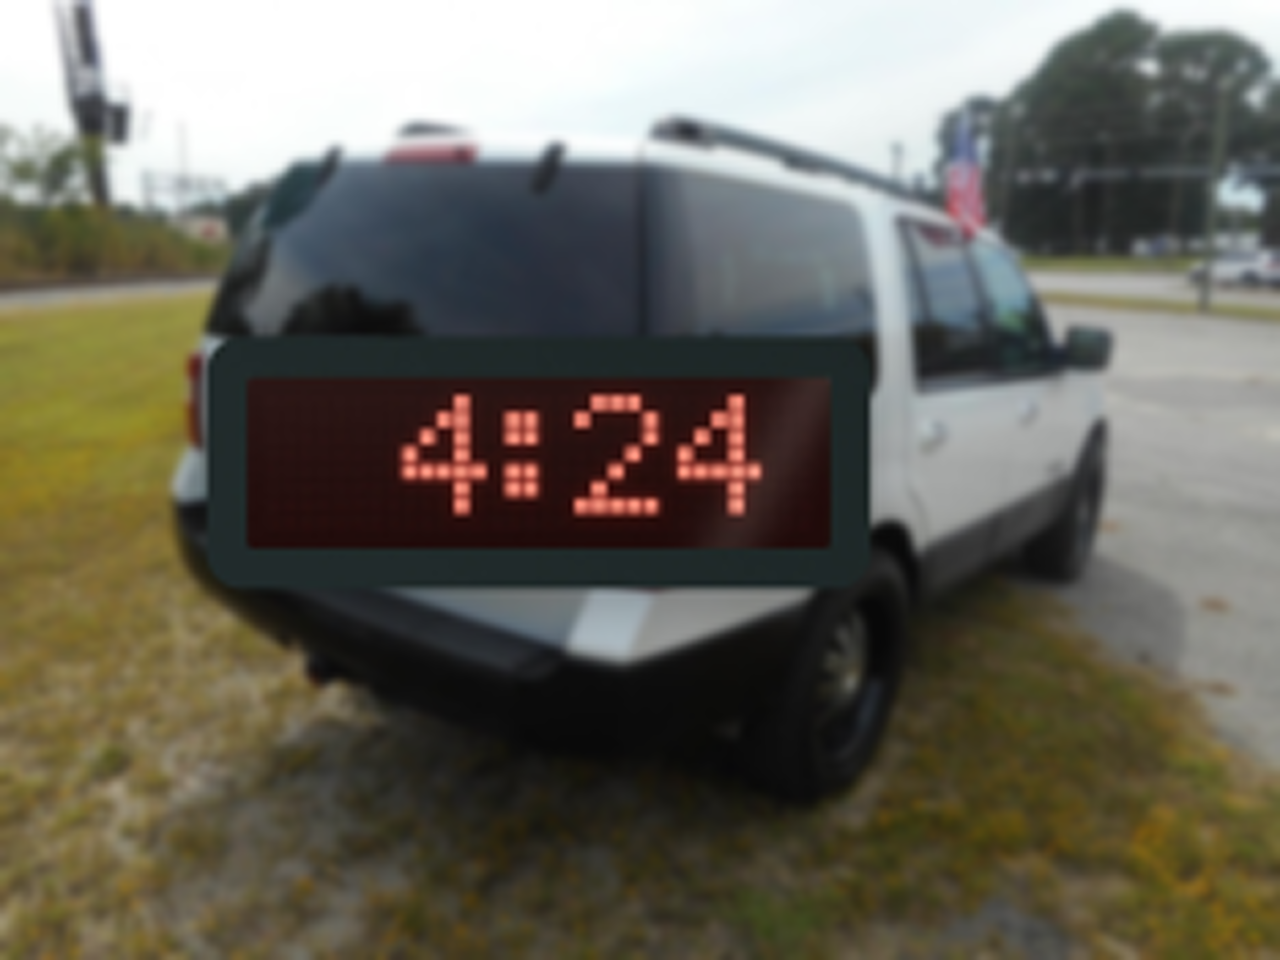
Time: {"hour": 4, "minute": 24}
